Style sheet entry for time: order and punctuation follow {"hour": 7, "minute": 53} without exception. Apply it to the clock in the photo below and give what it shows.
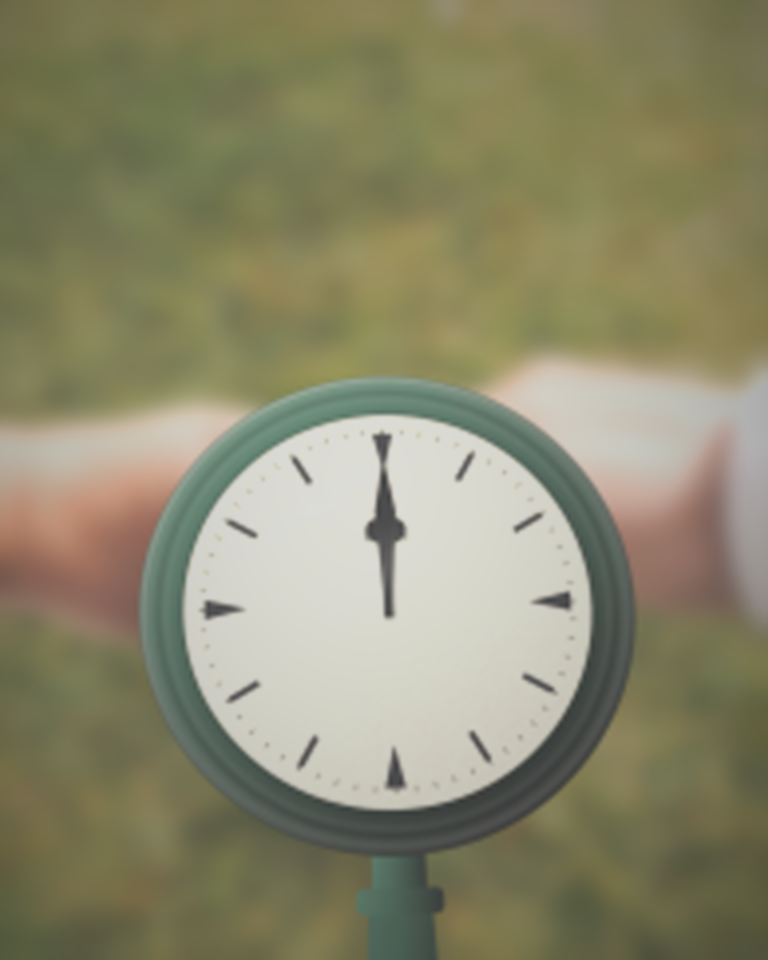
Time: {"hour": 12, "minute": 0}
